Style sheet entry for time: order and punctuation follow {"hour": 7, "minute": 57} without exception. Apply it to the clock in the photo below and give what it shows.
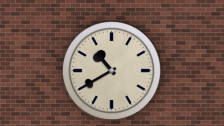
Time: {"hour": 10, "minute": 40}
